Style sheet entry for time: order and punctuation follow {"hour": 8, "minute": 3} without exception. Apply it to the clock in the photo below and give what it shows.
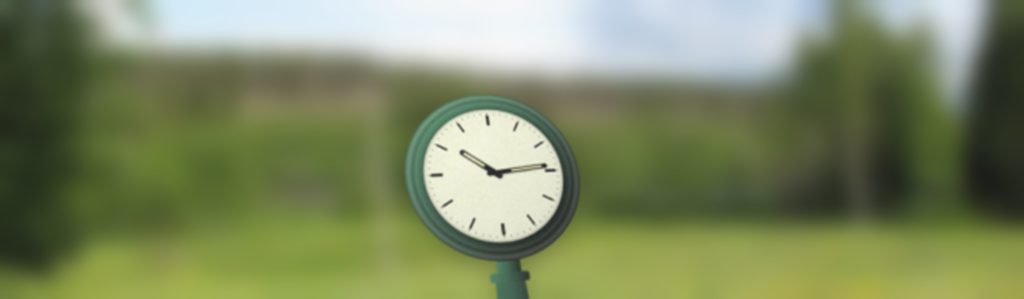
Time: {"hour": 10, "minute": 14}
